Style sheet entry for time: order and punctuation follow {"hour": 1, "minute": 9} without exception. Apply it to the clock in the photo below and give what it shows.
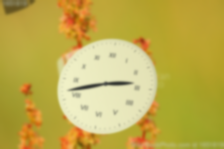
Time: {"hour": 2, "minute": 42}
